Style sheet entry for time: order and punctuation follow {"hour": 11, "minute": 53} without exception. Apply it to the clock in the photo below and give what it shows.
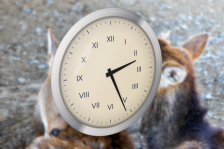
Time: {"hour": 2, "minute": 26}
